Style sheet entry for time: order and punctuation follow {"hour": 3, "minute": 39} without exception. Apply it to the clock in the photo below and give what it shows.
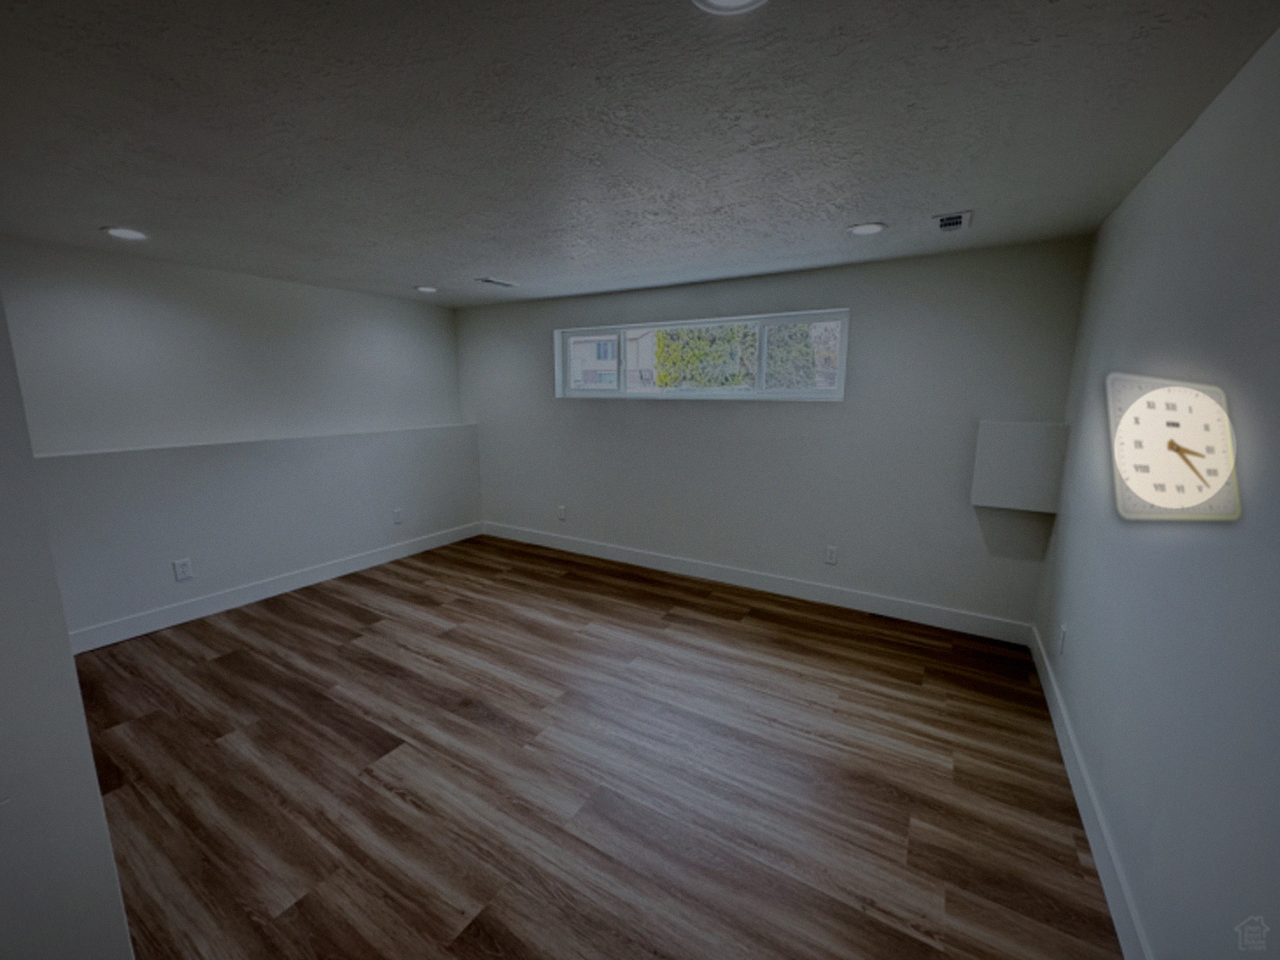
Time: {"hour": 3, "minute": 23}
